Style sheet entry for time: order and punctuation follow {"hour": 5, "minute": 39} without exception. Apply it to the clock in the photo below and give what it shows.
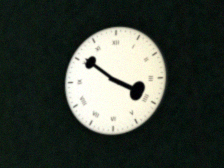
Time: {"hour": 3, "minute": 51}
